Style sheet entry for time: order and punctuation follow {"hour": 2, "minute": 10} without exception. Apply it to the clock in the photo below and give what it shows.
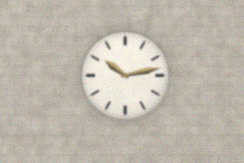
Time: {"hour": 10, "minute": 13}
